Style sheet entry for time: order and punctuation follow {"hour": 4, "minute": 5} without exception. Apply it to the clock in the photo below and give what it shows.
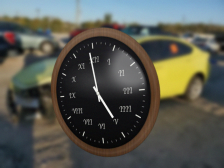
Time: {"hour": 4, "minute": 59}
